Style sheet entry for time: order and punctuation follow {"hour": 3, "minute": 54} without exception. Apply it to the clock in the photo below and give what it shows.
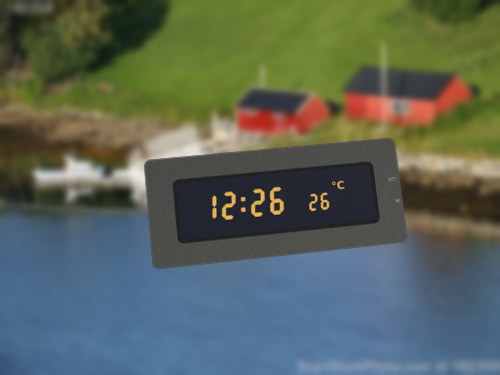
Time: {"hour": 12, "minute": 26}
